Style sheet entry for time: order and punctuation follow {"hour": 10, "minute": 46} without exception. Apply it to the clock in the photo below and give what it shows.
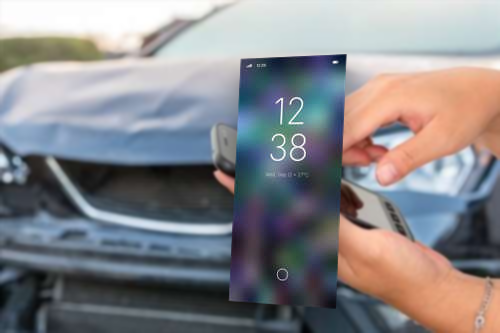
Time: {"hour": 12, "minute": 38}
